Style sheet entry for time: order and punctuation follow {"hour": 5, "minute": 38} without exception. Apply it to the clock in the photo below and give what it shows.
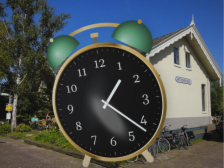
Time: {"hour": 1, "minute": 22}
